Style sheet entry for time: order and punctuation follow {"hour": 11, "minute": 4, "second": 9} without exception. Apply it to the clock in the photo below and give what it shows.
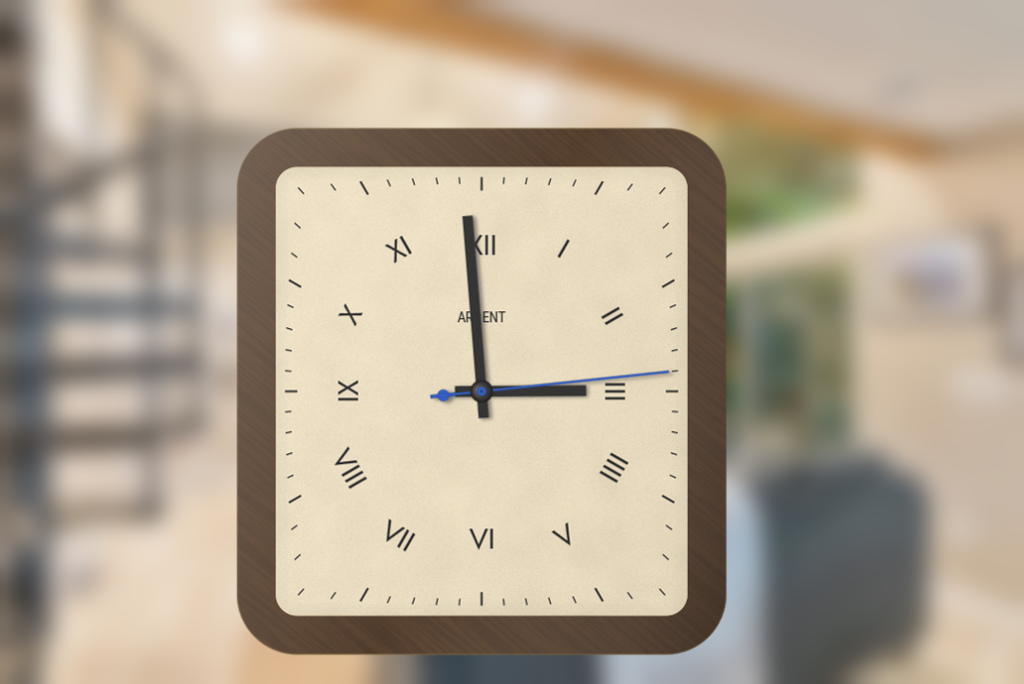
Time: {"hour": 2, "minute": 59, "second": 14}
